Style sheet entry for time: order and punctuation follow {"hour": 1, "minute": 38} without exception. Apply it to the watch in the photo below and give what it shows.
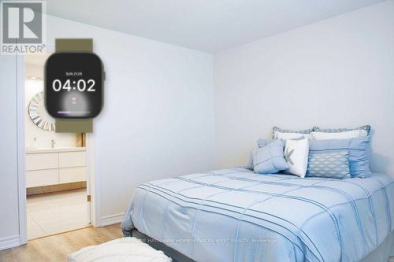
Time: {"hour": 4, "minute": 2}
